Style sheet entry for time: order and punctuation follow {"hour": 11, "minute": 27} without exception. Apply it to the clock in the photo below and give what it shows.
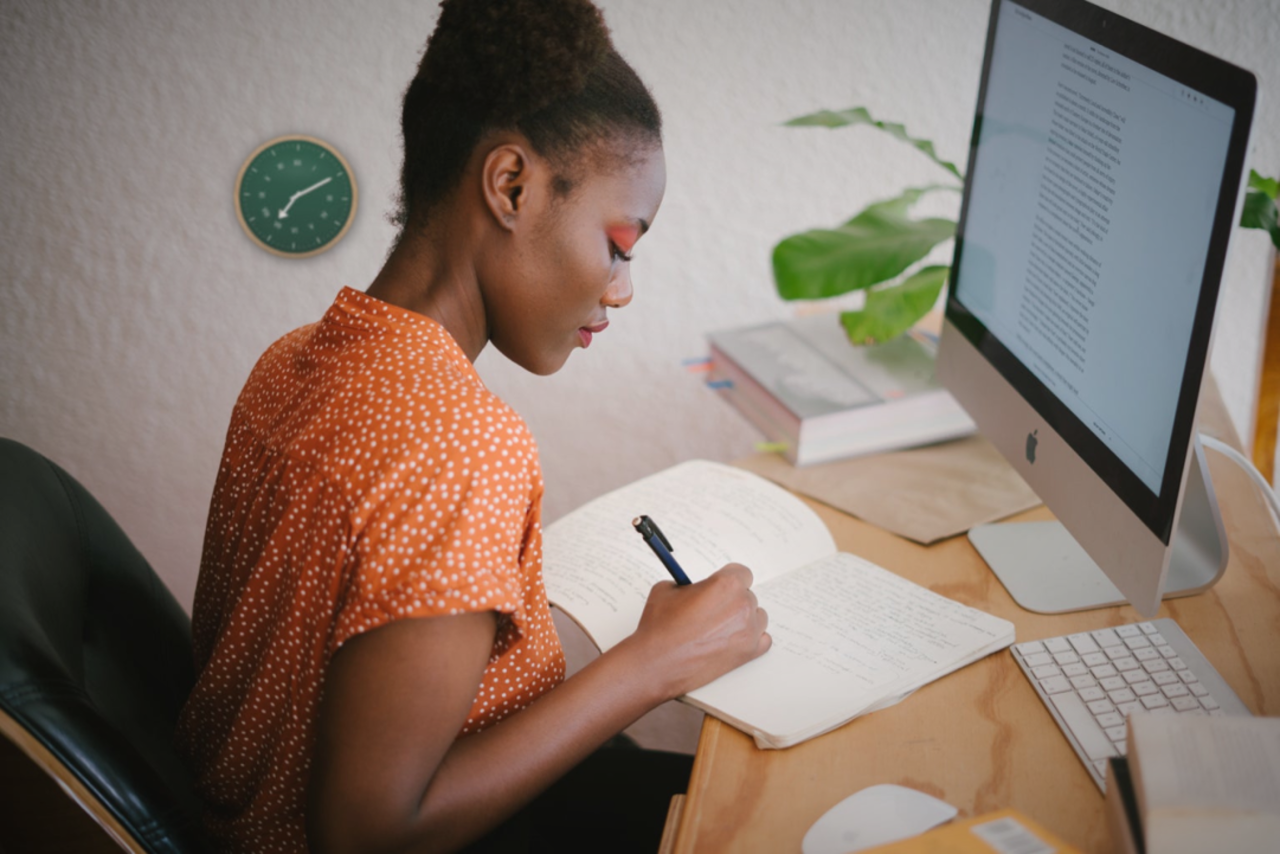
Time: {"hour": 7, "minute": 10}
